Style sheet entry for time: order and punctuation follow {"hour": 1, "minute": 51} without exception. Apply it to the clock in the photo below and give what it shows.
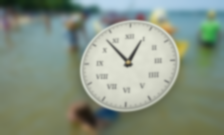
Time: {"hour": 12, "minute": 53}
